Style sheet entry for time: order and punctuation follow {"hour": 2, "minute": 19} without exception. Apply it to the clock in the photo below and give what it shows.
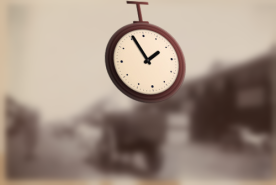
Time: {"hour": 1, "minute": 56}
